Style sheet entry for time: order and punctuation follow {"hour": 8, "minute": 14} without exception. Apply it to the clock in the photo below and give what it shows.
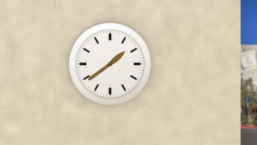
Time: {"hour": 1, "minute": 39}
